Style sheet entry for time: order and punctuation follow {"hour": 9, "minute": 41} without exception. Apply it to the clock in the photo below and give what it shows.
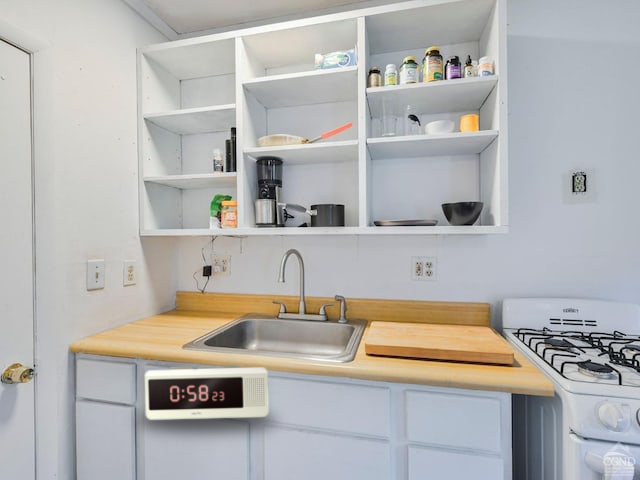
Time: {"hour": 0, "minute": 58}
